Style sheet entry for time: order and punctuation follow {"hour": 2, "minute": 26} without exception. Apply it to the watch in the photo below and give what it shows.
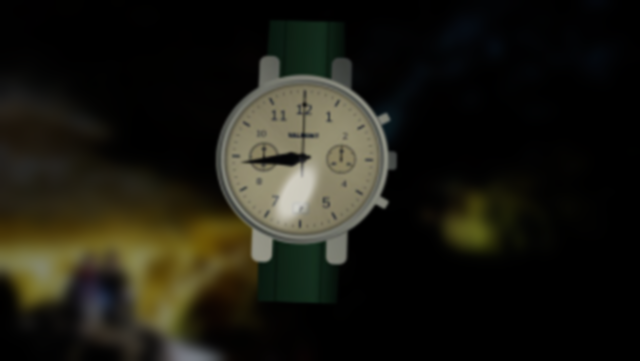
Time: {"hour": 8, "minute": 44}
